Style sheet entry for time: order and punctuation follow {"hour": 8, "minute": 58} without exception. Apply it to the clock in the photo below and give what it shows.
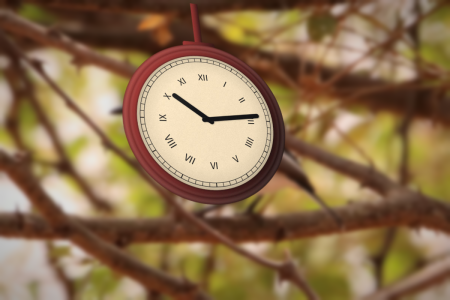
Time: {"hour": 10, "minute": 14}
